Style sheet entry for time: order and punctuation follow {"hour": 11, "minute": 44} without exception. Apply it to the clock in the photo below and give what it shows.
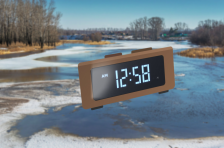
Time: {"hour": 12, "minute": 58}
